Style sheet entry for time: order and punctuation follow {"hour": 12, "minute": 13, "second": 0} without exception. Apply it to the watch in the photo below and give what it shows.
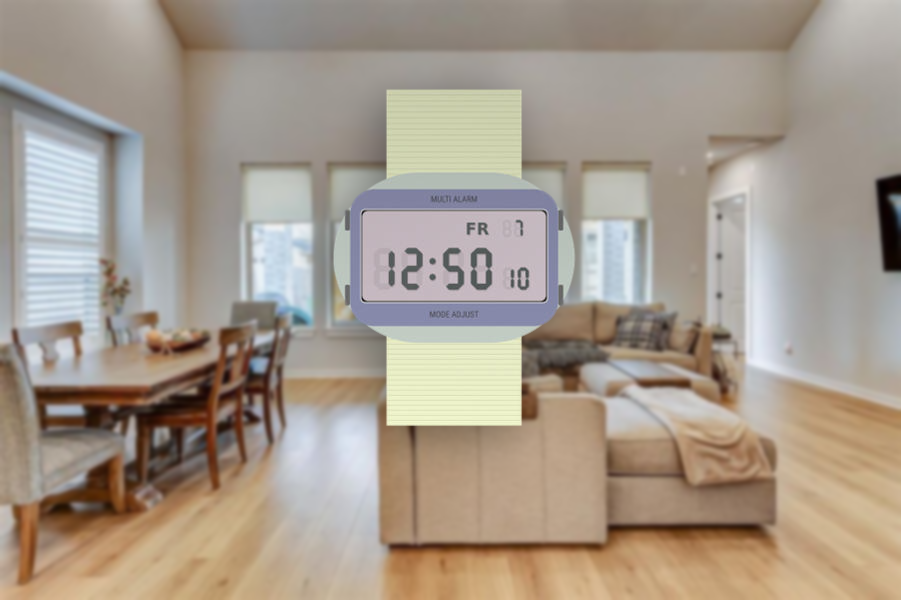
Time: {"hour": 12, "minute": 50, "second": 10}
